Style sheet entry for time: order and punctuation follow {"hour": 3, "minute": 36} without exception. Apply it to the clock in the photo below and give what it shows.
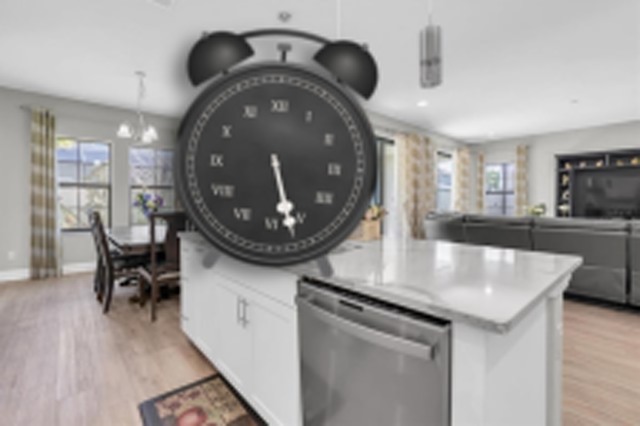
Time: {"hour": 5, "minute": 27}
